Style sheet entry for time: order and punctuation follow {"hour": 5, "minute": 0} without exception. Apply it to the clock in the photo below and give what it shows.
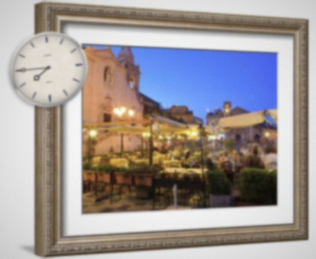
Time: {"hour": 7, "minute": 45}
